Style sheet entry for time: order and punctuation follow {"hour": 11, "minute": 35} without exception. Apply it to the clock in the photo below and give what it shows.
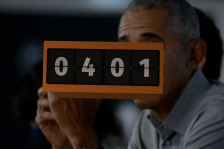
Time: {"hour": 4, "minute": 1}
